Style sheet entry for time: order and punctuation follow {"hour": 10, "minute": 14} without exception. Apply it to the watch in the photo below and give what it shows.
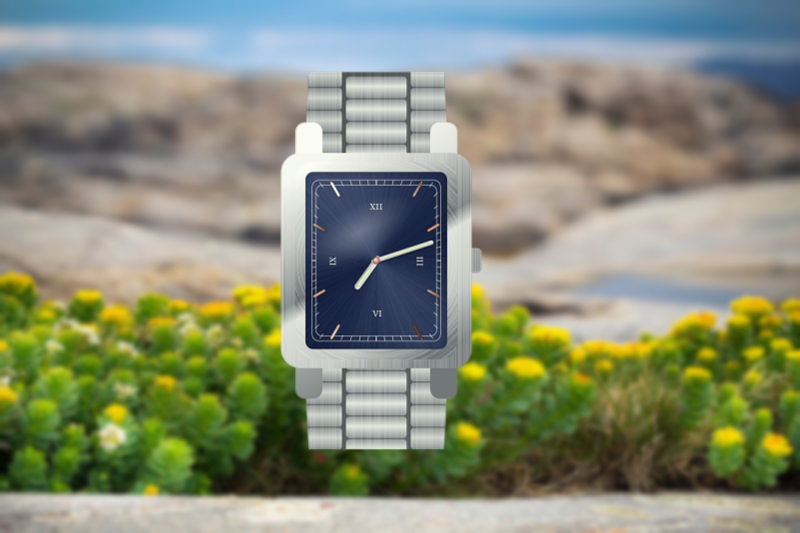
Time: {"hour": 7, "minute": 12}
